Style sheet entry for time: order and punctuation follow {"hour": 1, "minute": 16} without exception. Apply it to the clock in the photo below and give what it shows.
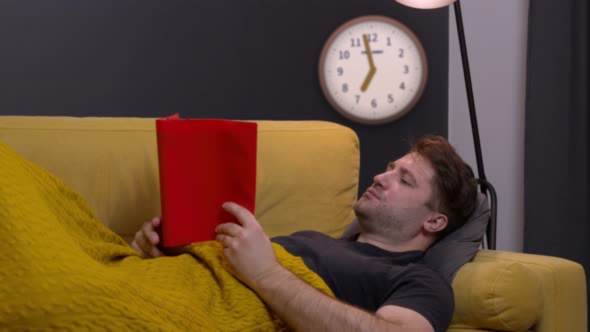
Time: {"hour": 6, "minute": 58}
